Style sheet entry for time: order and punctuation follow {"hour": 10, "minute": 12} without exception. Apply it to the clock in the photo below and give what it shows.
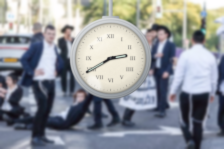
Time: {"hour": 2, "minute": 40}
